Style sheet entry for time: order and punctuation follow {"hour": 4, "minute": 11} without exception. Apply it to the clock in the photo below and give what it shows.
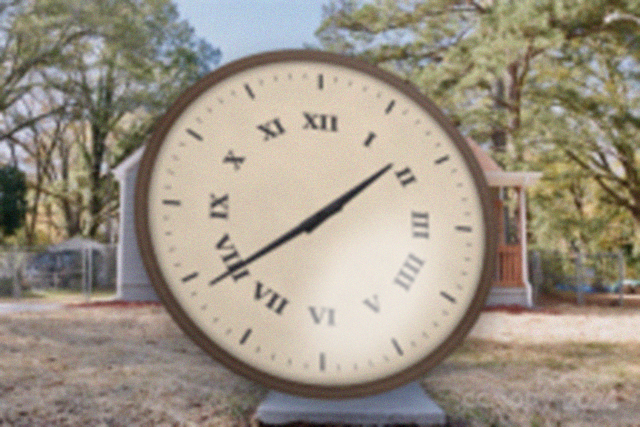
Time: {"hour": 1, "minute": 39}
